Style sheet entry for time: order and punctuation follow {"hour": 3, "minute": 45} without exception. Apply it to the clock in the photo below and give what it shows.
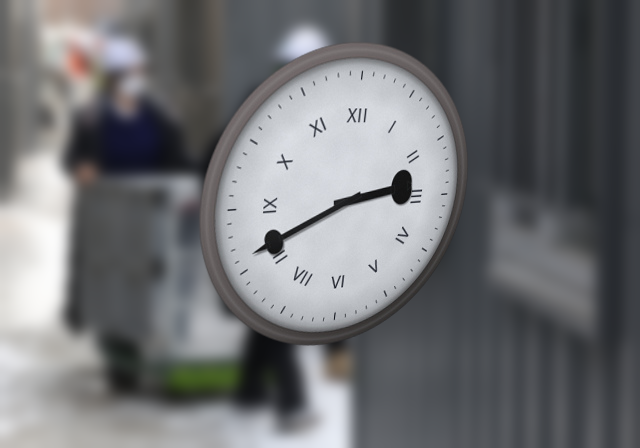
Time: {"hour": 2, "minute": 41}
